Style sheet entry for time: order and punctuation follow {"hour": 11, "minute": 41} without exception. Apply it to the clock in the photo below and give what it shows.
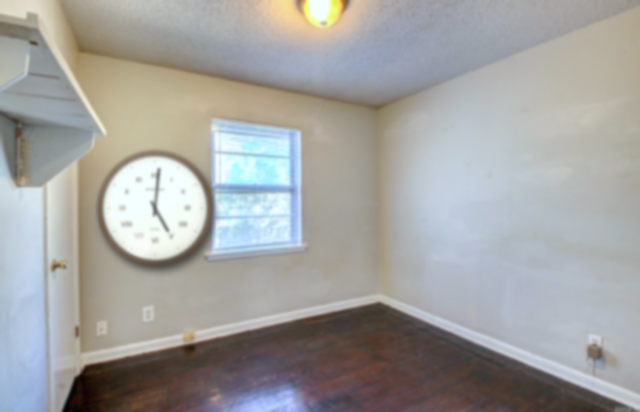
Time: {"hour": 5, "minute": 1}
